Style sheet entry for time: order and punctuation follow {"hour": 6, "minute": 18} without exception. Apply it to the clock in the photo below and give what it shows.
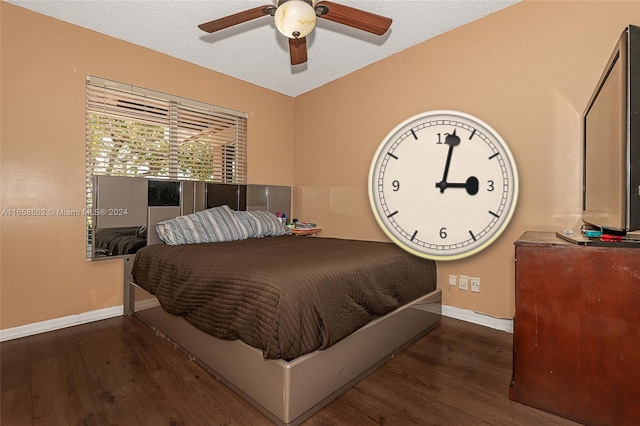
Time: {"hour": 3, "minute": 2}
